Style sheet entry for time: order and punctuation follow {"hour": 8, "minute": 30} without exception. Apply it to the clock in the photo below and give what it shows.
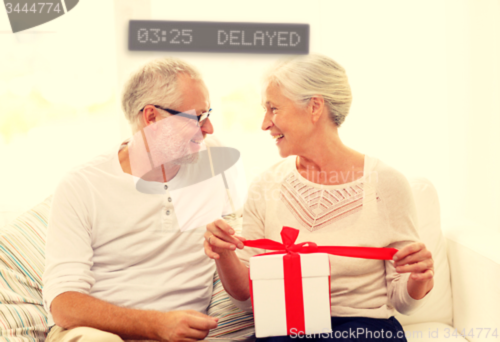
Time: {"hour": 3, "minute": 25}
